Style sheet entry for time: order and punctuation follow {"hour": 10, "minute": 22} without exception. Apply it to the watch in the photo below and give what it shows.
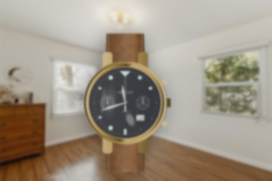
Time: {"hour": 11, "minute": 42}
